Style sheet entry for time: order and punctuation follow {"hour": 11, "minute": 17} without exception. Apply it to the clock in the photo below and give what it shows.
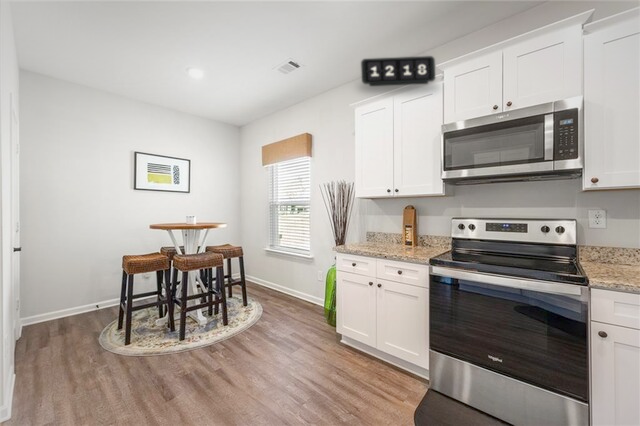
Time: {"hour": 12, "minute": 18}
